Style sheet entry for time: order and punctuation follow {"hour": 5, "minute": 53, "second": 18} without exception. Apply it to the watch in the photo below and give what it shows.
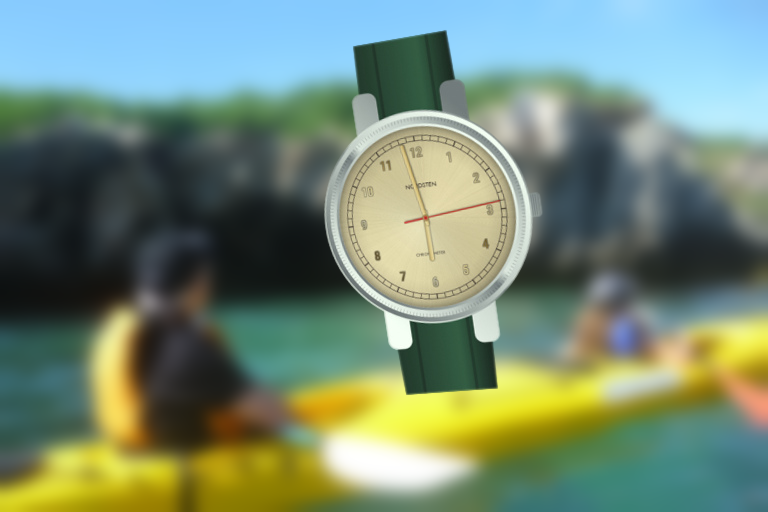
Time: {"hour": 5, "minute": 58, "second": 14}
